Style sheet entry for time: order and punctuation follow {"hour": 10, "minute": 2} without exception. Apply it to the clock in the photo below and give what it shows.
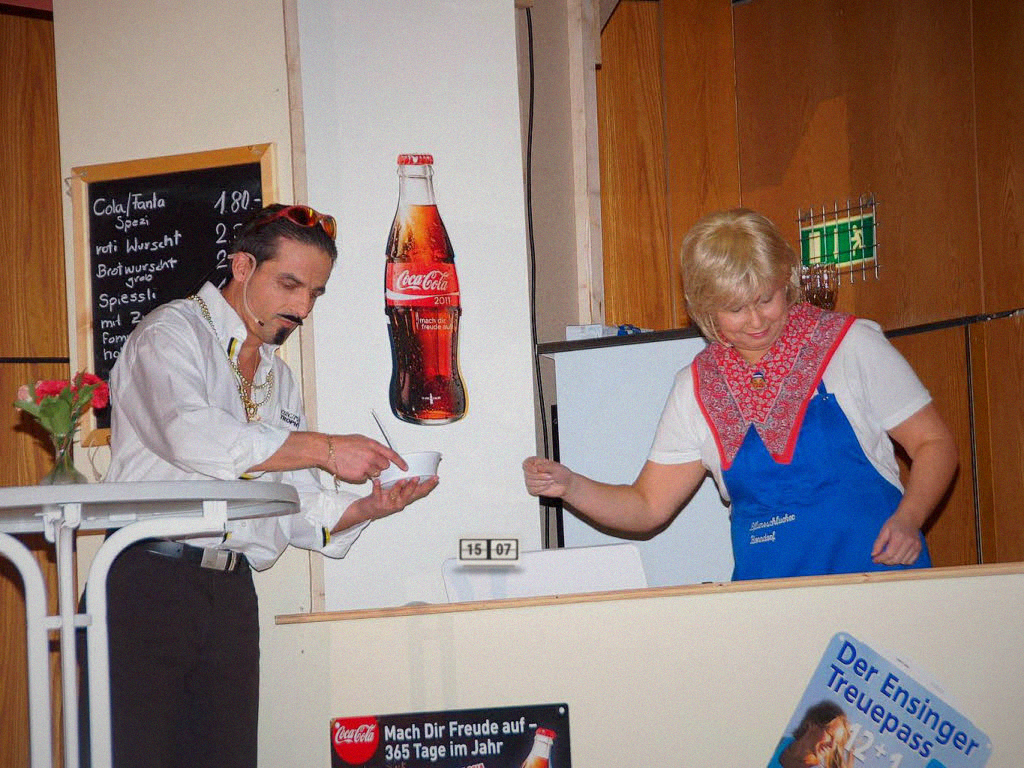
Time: {"hour": 15, "minute": 7}
